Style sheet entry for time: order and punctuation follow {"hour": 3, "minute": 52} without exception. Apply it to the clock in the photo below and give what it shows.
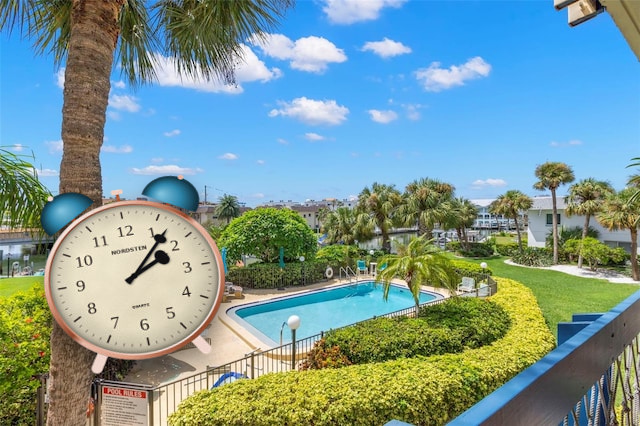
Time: {"hour": 2, "minute": 7}
